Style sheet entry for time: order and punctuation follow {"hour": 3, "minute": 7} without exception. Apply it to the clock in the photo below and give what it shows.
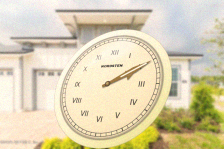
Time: {"hour": 2, "minute": 10}
